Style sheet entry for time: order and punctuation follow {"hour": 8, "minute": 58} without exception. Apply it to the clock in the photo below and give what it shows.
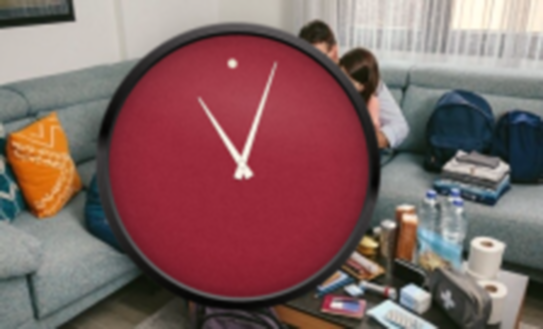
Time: {"hour": 11, "minute": 4}
